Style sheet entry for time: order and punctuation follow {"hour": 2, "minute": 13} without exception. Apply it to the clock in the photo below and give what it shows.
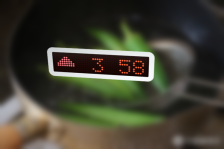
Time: {"hour": 3, "minute": 58}
